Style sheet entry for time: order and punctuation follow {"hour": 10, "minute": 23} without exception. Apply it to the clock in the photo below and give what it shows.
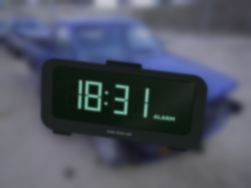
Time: {"hour": 18, "minute": 31}
